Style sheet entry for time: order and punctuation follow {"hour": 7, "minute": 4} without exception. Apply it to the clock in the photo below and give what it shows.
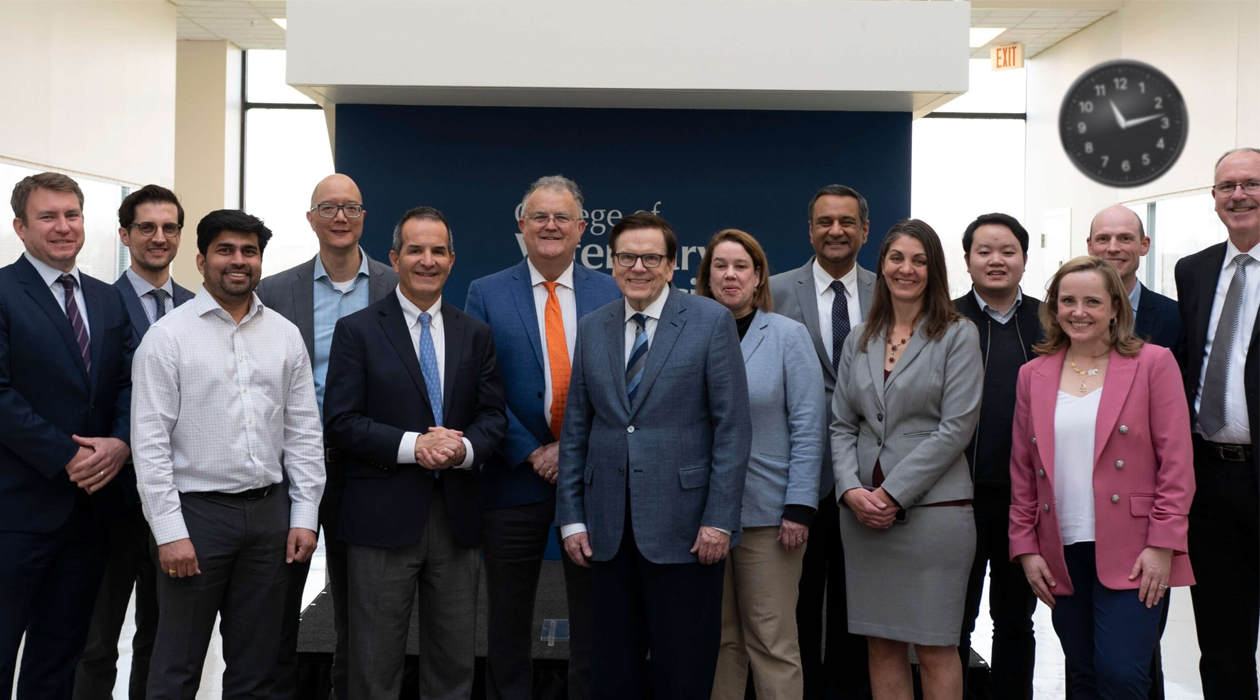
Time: {"hour": 11, "minute": 13}
